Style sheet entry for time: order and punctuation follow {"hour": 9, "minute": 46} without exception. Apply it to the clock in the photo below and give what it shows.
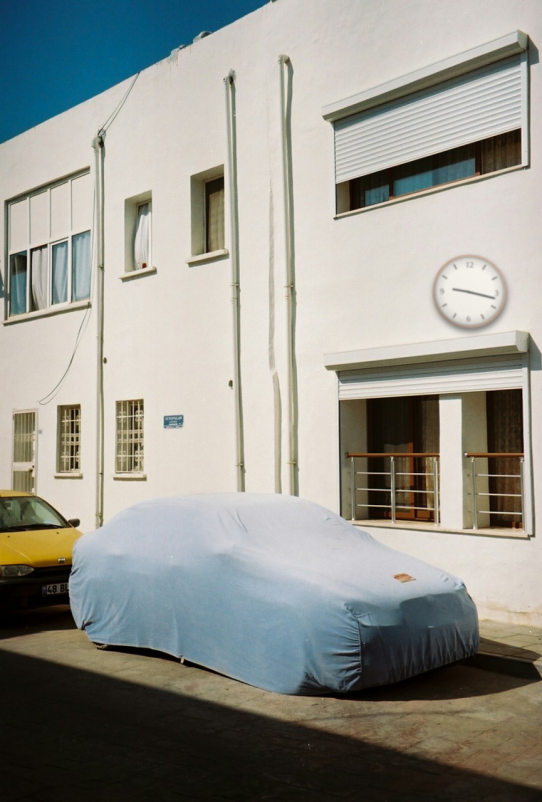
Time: {"hour": 9, "minute": 17}
